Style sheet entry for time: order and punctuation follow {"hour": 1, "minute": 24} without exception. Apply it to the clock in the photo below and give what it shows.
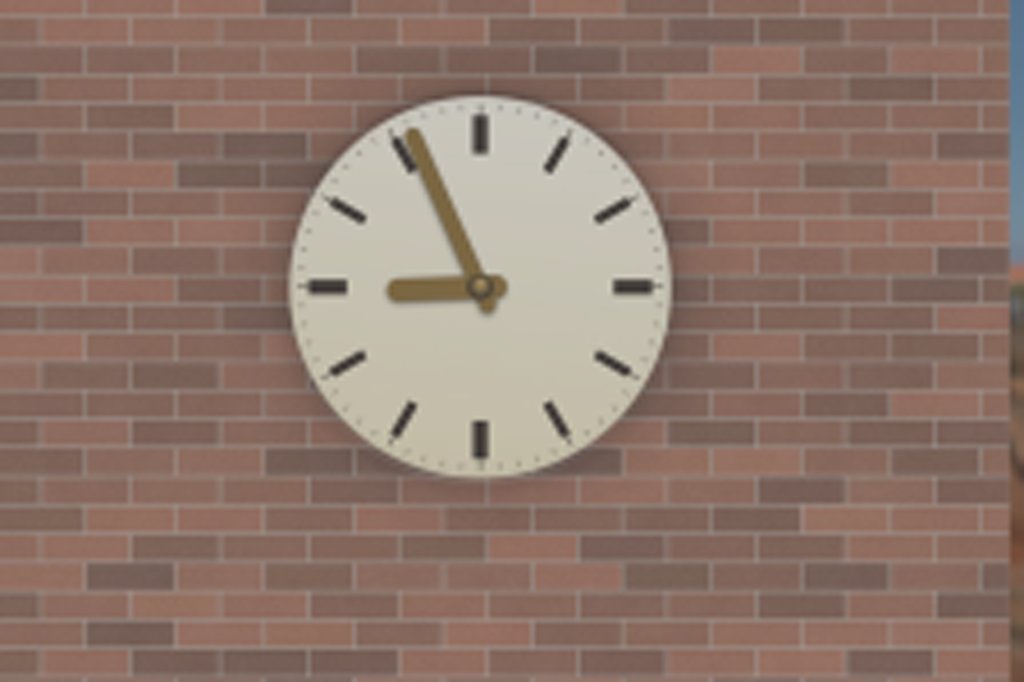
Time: {"hour": 8, "minute": 56}
